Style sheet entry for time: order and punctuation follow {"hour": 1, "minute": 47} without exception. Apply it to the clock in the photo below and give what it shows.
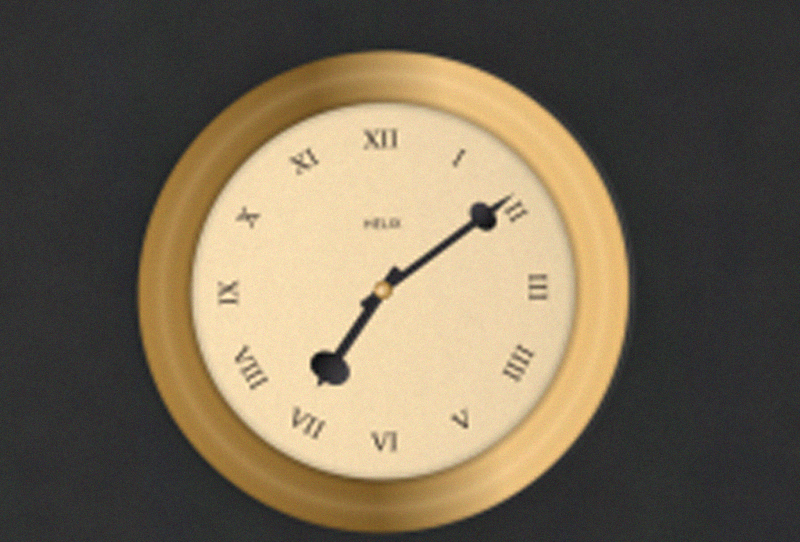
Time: {"hour": 7, "minute": 9}
